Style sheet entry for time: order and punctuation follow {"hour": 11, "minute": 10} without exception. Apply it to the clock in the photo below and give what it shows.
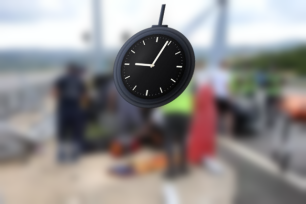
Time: {"hour": 9, "minute": 4}
